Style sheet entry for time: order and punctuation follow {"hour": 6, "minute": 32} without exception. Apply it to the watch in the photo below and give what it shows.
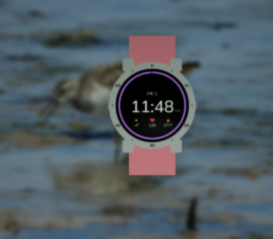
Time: {"hour": 11, "minute": 48}
